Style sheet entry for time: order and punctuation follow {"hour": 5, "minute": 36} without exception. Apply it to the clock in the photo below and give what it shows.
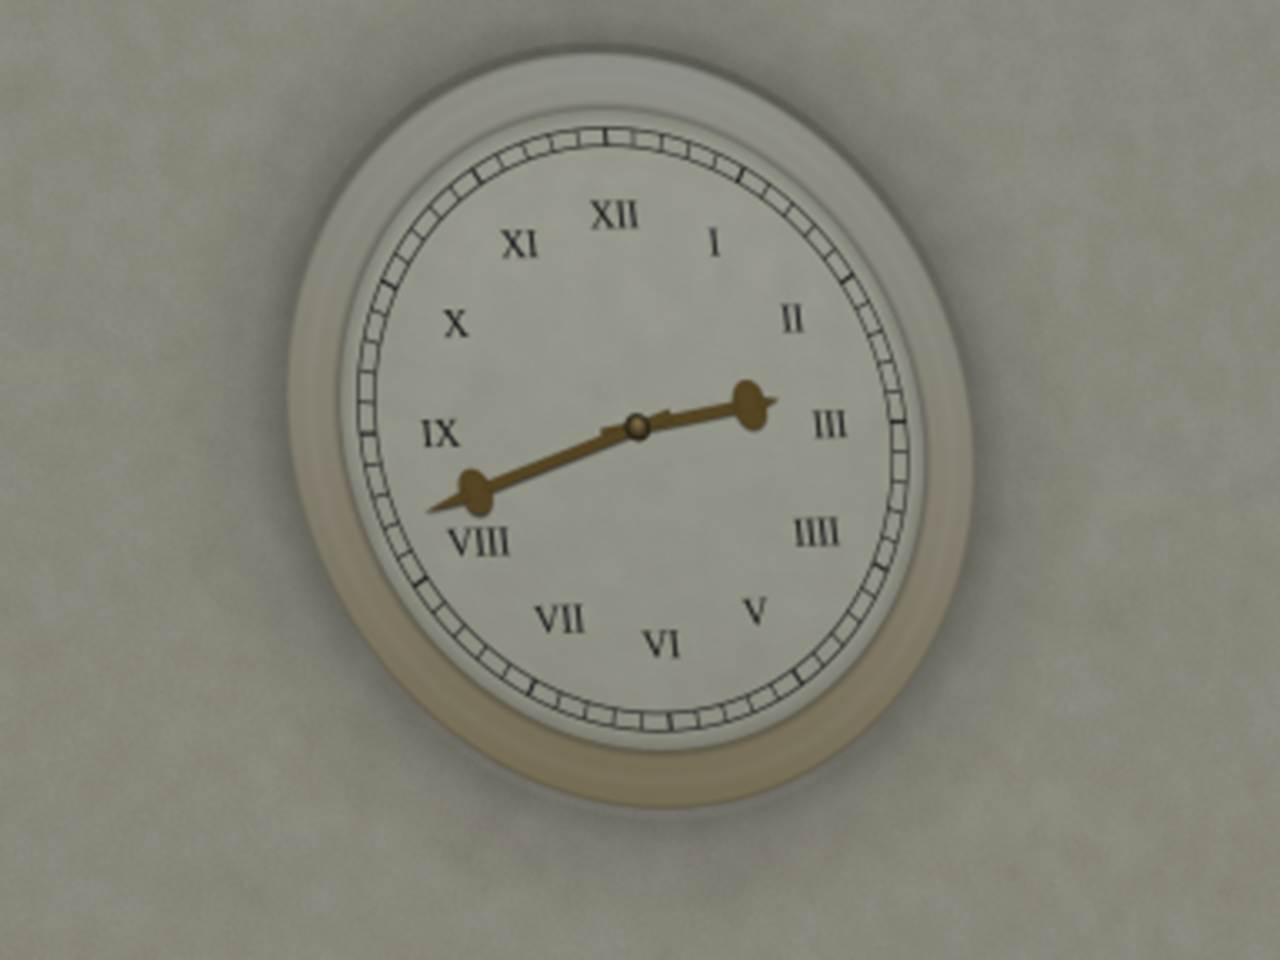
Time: {"hour": 2, "minute": 42}
